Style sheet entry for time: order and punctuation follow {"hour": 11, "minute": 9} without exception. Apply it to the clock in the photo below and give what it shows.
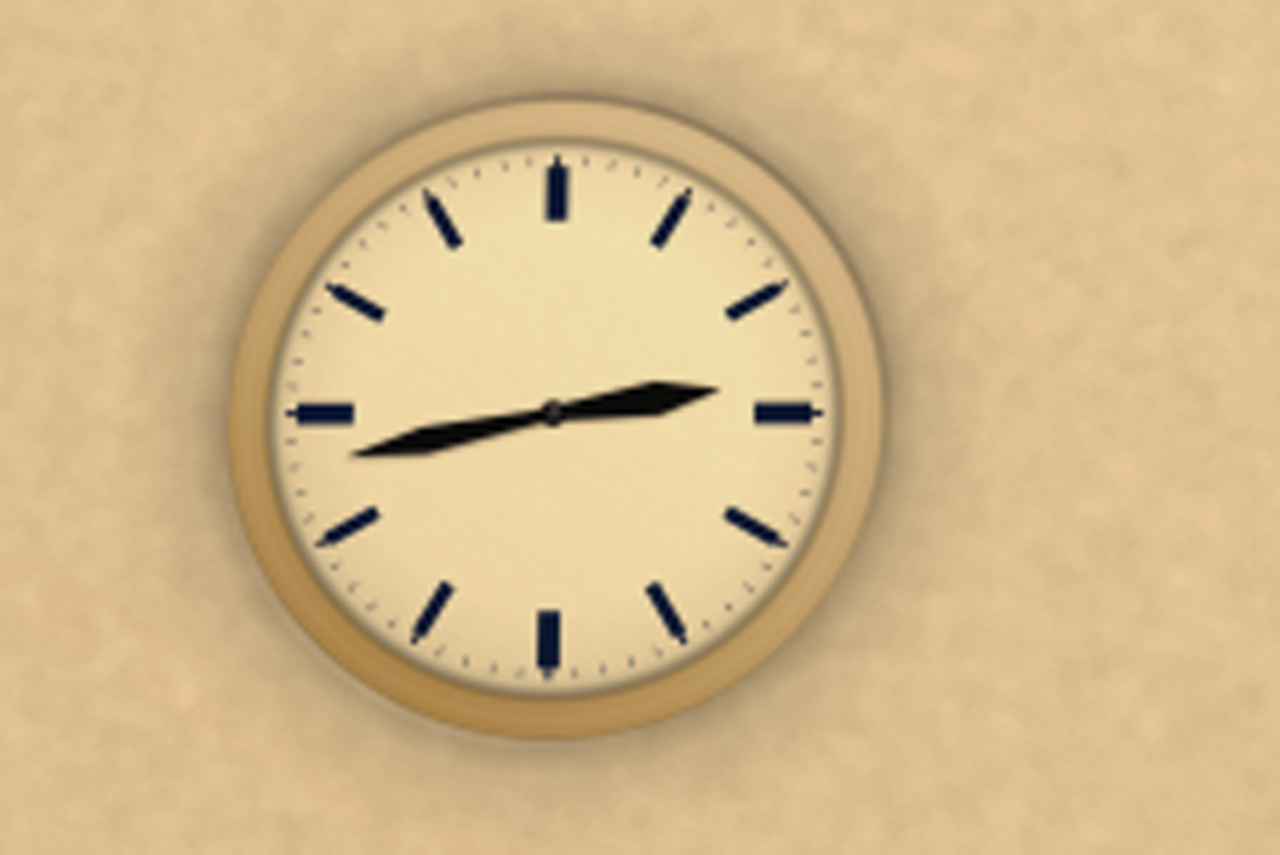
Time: {"hour": 2, "minute": 43}
